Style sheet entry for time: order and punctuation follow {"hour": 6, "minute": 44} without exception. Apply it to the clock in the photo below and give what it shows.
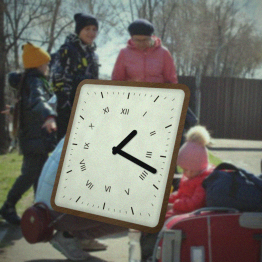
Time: {"hour": 1, "minute": 18}
